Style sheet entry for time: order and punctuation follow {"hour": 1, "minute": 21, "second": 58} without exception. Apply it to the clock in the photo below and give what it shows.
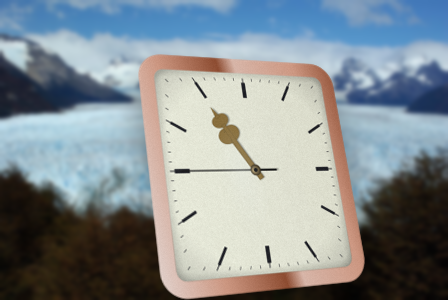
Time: {"hour": 10, "minute": 54, "second": 45}
